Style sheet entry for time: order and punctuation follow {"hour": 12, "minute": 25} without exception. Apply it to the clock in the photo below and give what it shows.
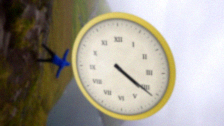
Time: {"hour": 4, "minute": 21}
